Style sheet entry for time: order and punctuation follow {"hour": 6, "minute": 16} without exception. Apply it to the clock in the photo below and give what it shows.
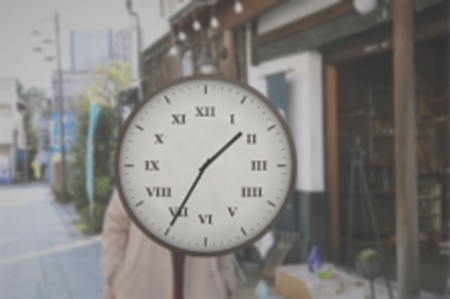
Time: {"hour": 1, "minute": 35}
